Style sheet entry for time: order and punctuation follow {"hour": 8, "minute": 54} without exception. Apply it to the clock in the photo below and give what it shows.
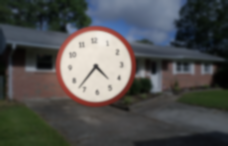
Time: {"hour": 4, "minute": 37}
